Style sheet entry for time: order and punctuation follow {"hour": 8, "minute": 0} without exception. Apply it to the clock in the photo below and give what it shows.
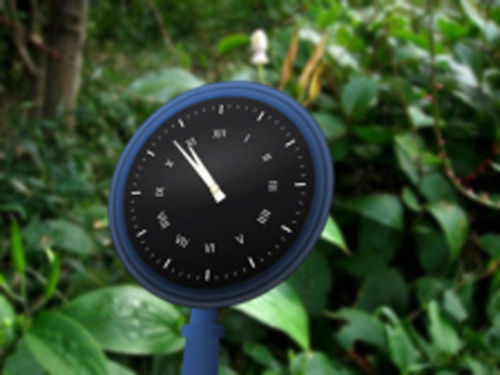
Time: {"hour": 10, "minute": 53}
